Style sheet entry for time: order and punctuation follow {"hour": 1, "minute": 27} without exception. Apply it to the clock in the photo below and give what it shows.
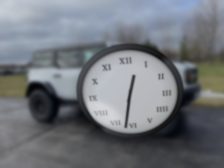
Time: {"hour": 12, "minute": 32}
